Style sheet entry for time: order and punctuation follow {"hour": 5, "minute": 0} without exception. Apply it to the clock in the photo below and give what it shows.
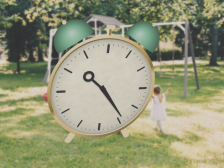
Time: {"hour": 10, "minute": 24}
